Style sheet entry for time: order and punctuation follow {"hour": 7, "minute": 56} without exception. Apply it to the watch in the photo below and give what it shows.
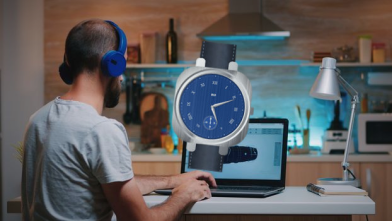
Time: {"hour": 5, "minute": 11}
